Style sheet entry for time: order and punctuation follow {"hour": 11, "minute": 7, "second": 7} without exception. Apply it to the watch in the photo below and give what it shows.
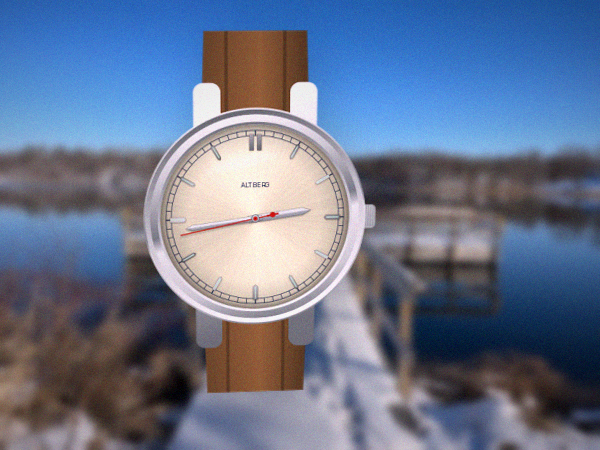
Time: {"hour": 2, "minute": 43, "second": 43}
